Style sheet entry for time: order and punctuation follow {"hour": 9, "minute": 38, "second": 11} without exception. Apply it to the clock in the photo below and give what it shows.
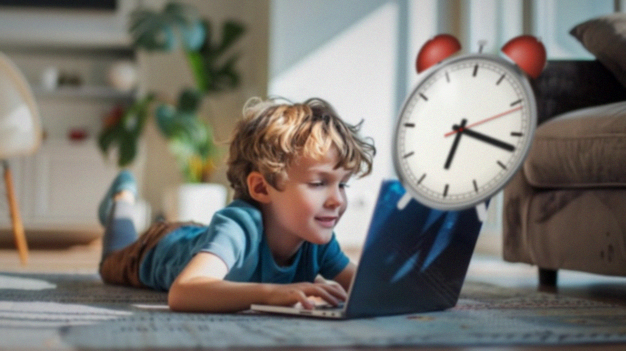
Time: {"hour": 6, "minute": 17, "second": 11}
